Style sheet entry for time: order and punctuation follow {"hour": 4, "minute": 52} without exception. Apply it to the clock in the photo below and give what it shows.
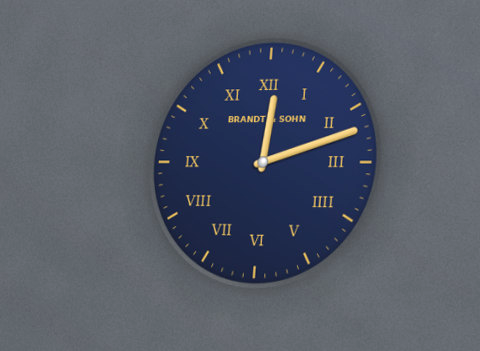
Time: {"hour": 12, "minute": 12}
